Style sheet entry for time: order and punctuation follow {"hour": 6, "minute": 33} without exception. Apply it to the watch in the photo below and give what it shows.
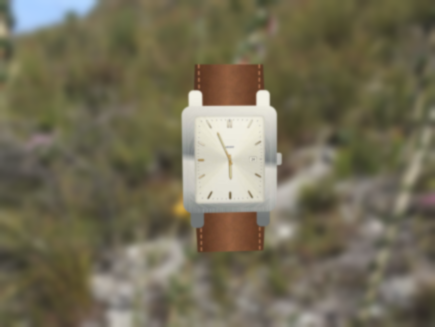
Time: {"hour": 5, "minute": 56}
